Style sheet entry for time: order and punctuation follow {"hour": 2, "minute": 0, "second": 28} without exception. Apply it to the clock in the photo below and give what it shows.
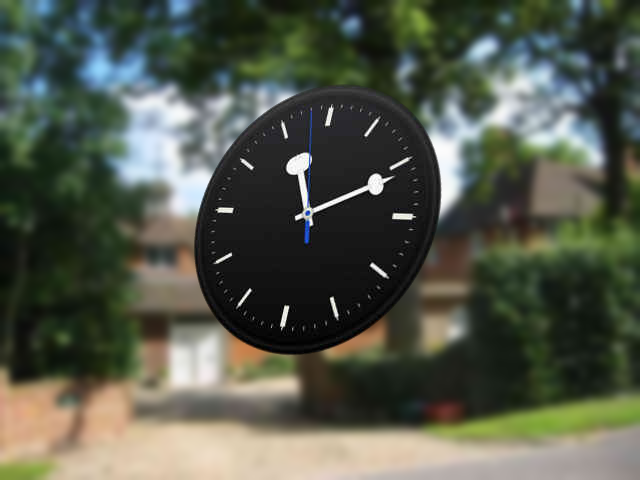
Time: {"hour": 11, "minute": 10, "second": 58}
